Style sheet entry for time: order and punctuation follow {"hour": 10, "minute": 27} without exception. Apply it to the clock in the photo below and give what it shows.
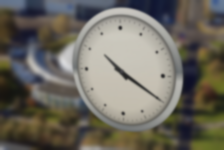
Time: {"hour": 10, "minute": 20}
